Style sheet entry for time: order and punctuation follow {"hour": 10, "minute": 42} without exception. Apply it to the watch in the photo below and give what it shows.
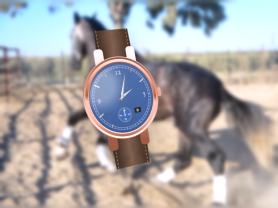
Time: {"hour": 2, "minute": 3}
